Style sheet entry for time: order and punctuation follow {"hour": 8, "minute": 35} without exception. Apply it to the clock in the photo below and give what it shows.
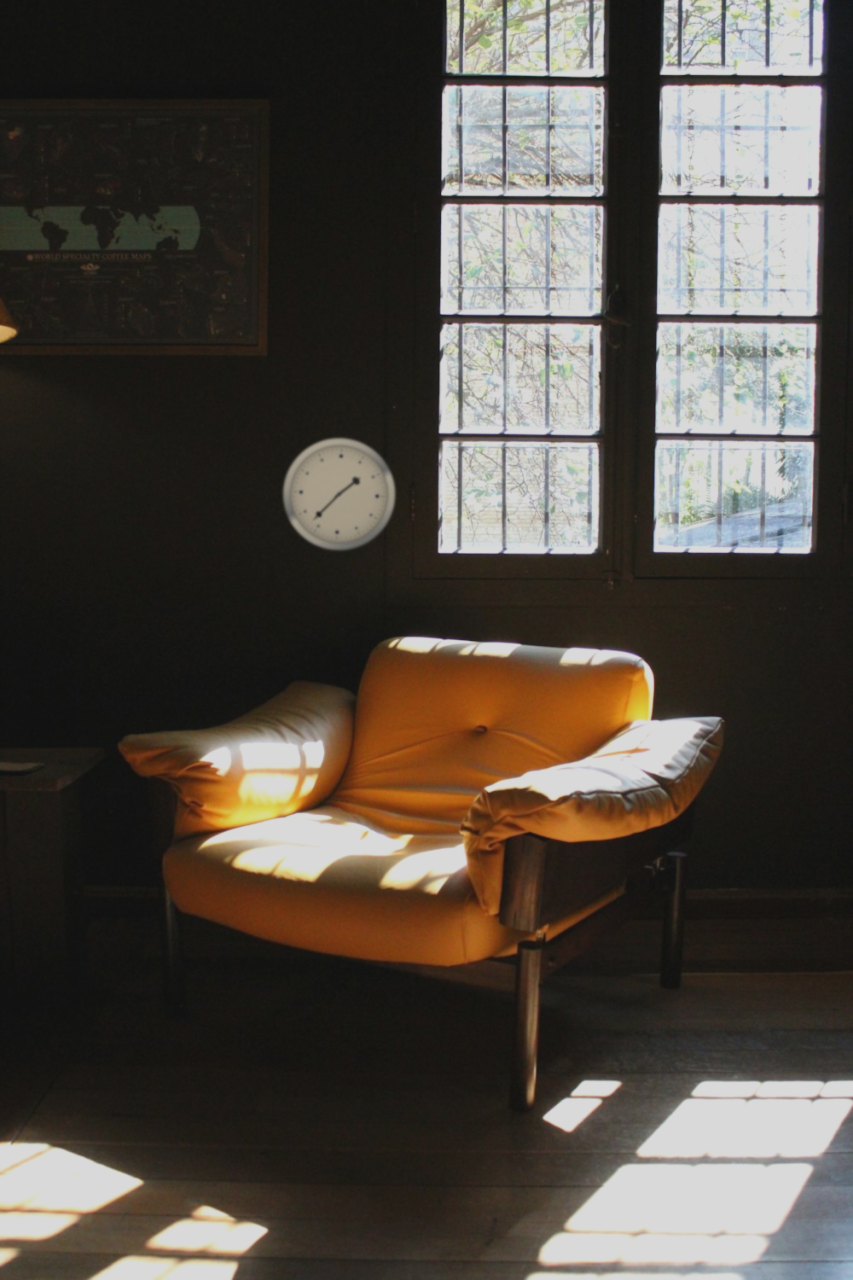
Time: {"hour": 1, "minute": 37}
